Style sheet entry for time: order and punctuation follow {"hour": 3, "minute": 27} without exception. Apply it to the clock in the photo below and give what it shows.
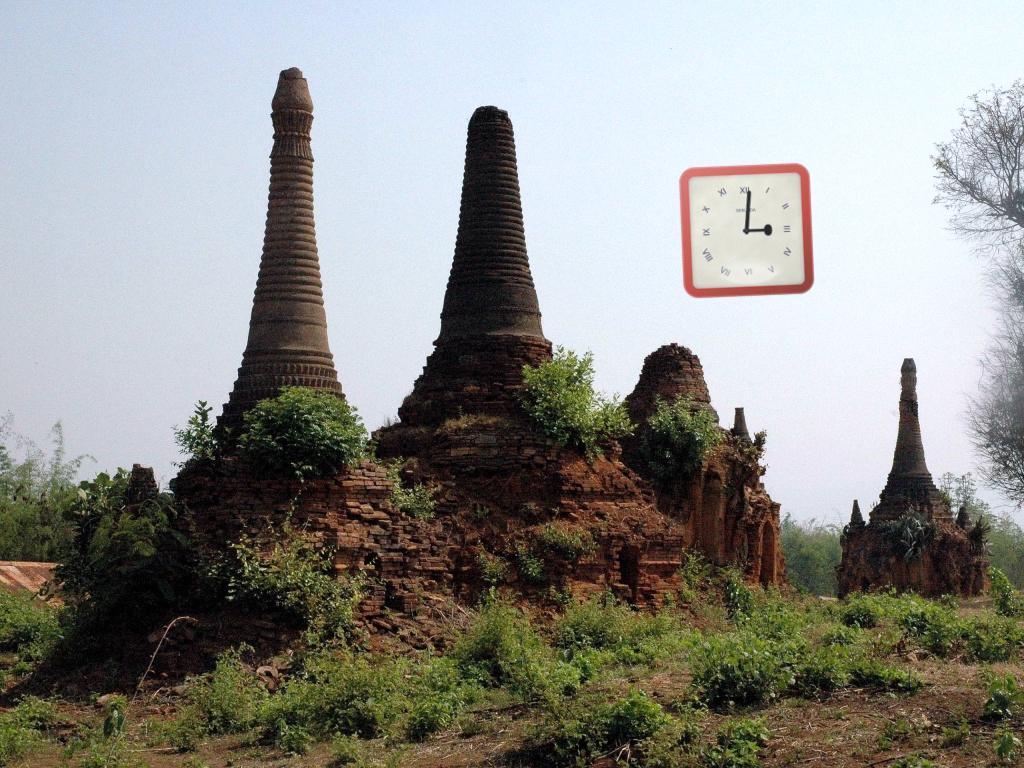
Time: {"hour": 3, "minute": 1}
